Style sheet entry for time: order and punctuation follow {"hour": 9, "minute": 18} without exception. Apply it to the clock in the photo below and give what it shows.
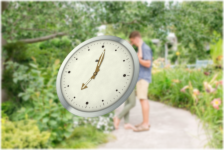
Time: {"hour": 7, "minute": 1}
